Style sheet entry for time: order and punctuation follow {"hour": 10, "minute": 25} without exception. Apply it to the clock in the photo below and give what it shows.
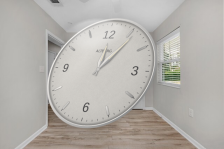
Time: {"hour": 12, "minute": 6}
